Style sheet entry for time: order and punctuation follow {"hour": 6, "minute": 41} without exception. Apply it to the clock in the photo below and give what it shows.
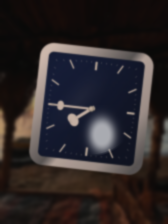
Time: {"hour": 7, "minute": 45}
